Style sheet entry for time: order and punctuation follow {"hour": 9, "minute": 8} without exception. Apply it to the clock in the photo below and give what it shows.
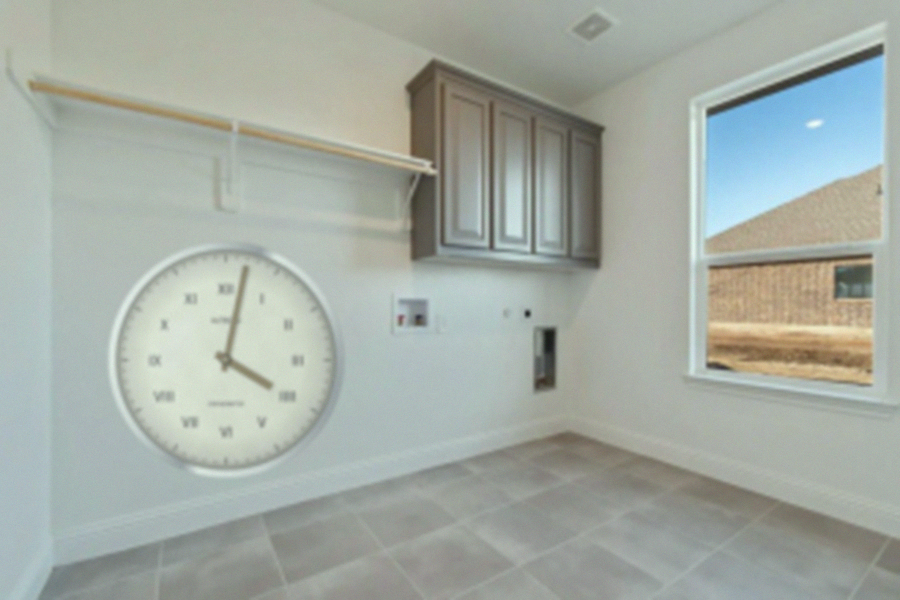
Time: {"hour": 4, "minute": 2}
